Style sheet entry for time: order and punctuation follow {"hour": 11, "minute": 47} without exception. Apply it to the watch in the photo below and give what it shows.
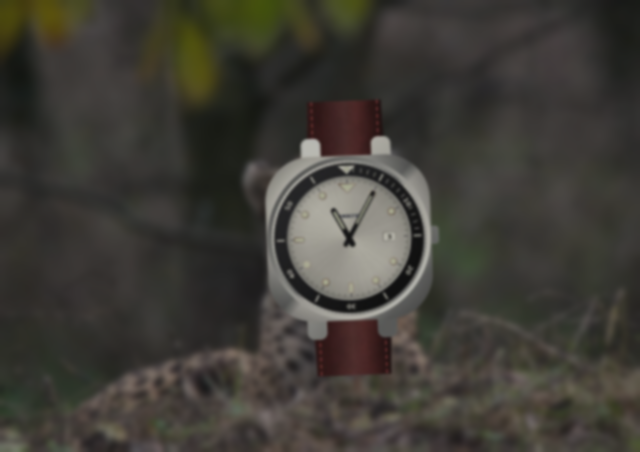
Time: {"hour": 11, "minute": 5}
